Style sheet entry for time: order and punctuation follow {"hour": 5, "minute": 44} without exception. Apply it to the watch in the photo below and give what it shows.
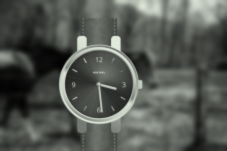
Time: {"hour": 3, "minute": 29}
